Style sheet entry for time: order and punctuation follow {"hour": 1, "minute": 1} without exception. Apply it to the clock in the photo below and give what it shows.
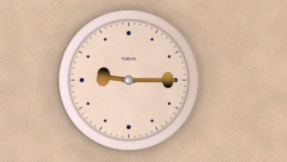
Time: {"hour": 9, "minute": 15}
